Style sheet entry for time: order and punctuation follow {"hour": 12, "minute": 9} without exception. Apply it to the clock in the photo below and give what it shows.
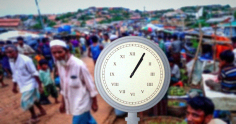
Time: {"hour": 1, "minute": 5}
